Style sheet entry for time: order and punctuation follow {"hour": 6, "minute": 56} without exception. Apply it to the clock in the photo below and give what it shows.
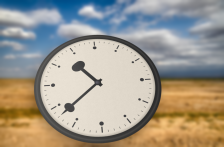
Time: {"hour": 10, "minute": 38}
